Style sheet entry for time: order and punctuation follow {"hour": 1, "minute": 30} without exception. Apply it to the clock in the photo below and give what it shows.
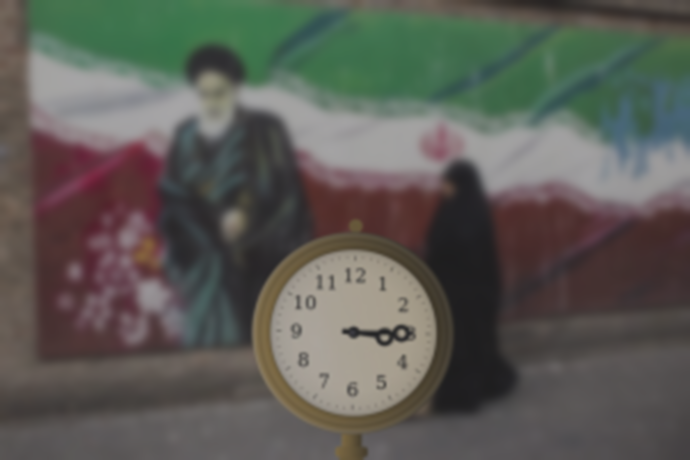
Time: {"hour": 3, "minute": 15}
